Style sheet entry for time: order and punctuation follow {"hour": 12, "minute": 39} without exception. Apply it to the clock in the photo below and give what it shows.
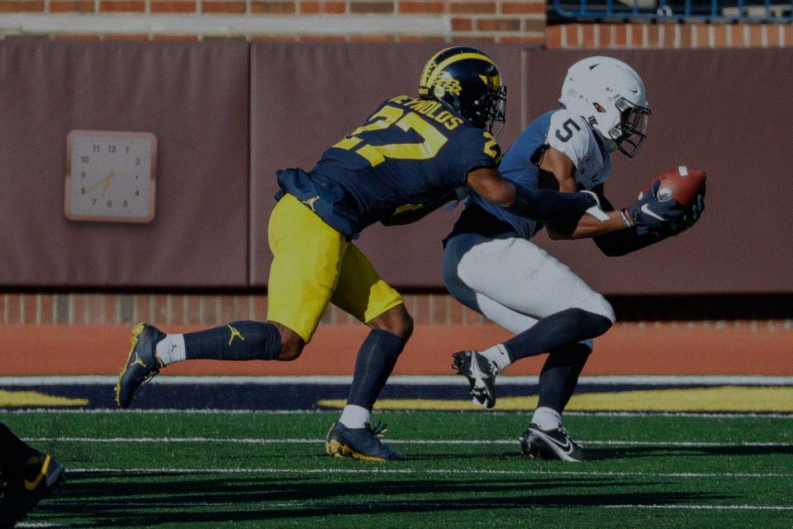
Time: {"hour": 6, "minute": 39}
